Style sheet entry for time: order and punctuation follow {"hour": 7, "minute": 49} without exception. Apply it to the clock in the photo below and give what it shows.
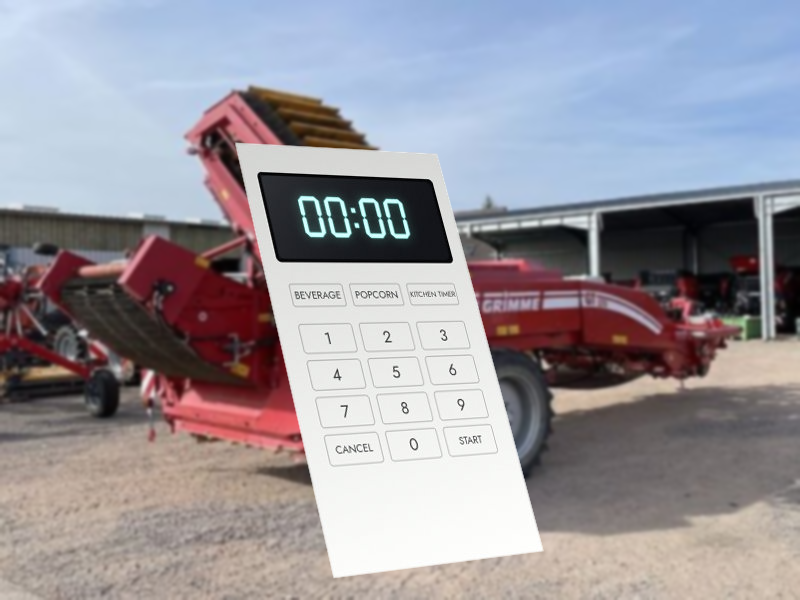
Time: {"hour": 0, "minute": 0}
